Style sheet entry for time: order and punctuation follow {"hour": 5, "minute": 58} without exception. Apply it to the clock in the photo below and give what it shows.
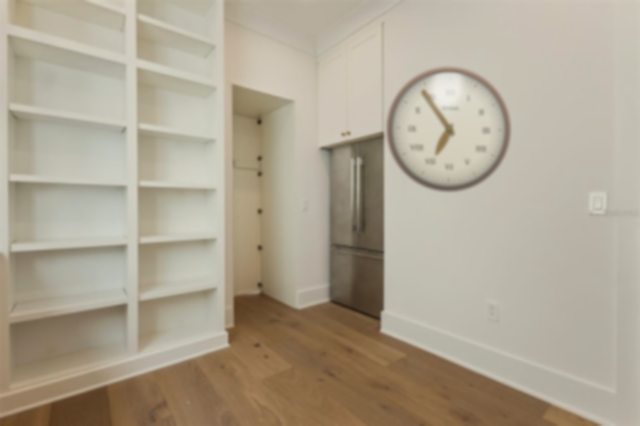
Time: {"hour": 6, "minute": 54}
